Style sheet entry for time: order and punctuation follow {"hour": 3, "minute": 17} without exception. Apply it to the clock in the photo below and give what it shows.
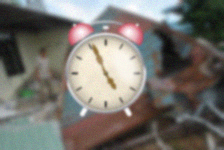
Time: {"hour": 4, "minute": 56}
